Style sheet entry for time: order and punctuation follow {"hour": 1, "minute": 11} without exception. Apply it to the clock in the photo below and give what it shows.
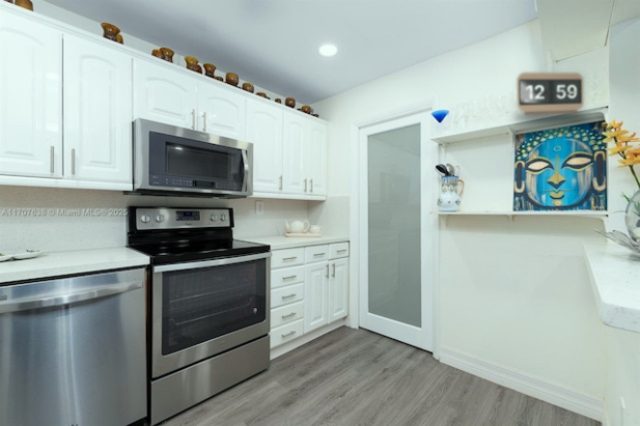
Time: {"hour": 12, "minute": 59}
